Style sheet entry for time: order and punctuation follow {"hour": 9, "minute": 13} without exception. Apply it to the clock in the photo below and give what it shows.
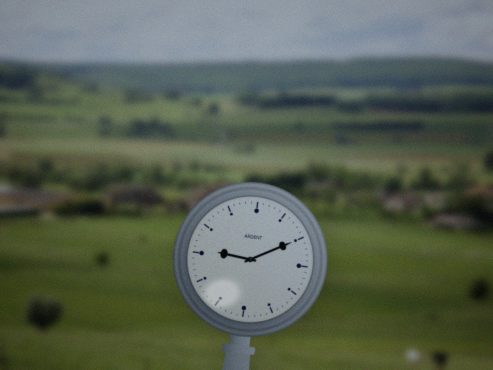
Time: {"hour": 9, "minute": 10}
